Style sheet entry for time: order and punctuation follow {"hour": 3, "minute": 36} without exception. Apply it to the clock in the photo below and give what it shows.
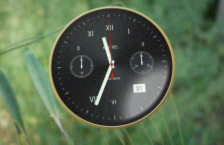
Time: {"hour": 11, "minute": 34}
